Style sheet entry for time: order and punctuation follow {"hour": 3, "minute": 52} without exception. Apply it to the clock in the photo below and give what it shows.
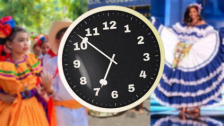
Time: {"hour": 6, "minute": 52}
